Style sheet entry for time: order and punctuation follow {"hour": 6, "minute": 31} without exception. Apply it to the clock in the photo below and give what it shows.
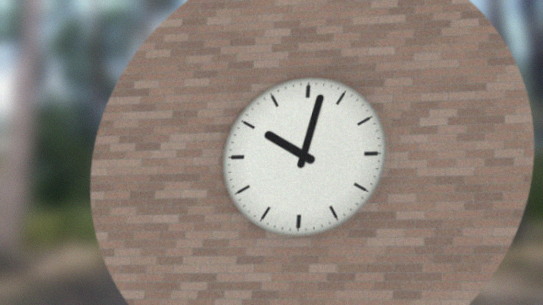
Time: {"hour": 10, "minute": 2}
